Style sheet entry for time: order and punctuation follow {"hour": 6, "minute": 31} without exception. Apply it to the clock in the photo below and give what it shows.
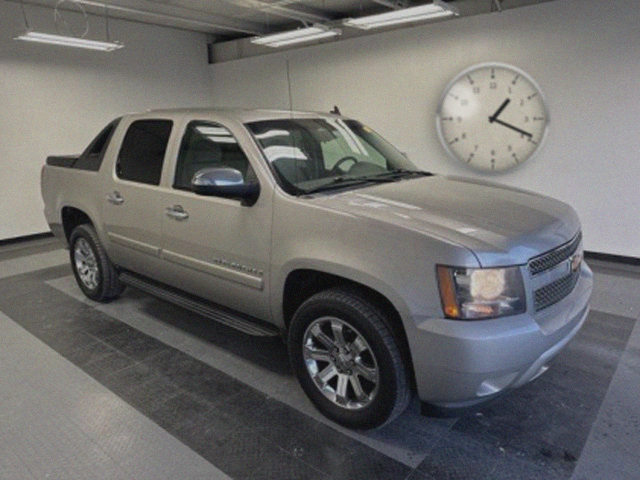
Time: {"hour": 1, "minute": 19}
